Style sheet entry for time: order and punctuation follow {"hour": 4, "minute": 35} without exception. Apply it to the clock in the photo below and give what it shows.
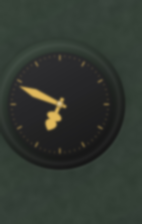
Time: {"hour": 6, "minute": 49}
